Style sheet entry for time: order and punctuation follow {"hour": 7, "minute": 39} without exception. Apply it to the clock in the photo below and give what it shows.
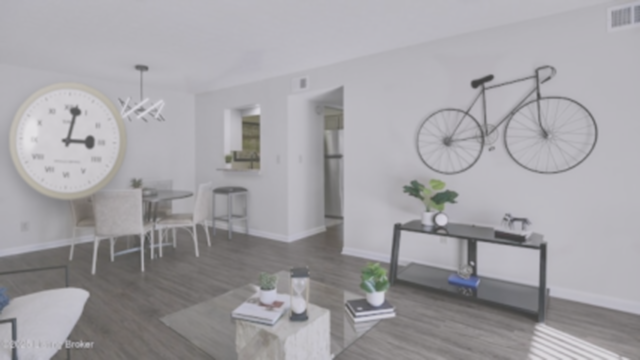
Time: {"hour": 3, "minute": 2}
